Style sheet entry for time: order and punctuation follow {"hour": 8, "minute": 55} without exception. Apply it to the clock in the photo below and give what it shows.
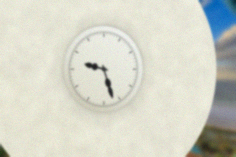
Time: {"hour": 9, "minute": 27}
